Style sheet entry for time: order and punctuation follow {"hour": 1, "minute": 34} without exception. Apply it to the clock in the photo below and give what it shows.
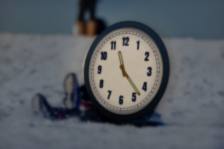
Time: {"hour": 11, "minute": 23}
